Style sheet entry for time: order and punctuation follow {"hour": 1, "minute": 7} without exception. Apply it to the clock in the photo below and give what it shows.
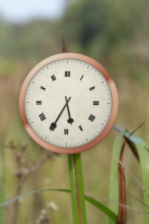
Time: {"hour": 5, "minute": 35}
